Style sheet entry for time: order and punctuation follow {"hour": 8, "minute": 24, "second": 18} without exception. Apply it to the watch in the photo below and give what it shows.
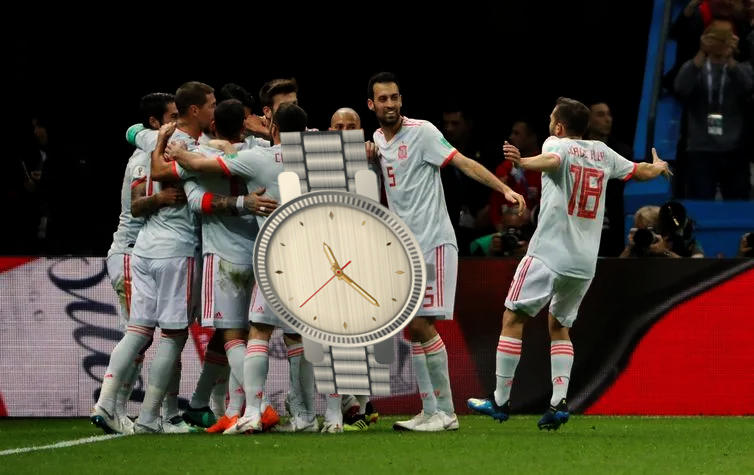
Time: {"hour": 11, "minute": 22, "second": 38}
